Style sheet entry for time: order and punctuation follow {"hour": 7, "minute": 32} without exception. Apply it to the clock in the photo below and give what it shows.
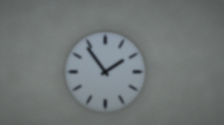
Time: {"hour": 1, "minute": 54}
